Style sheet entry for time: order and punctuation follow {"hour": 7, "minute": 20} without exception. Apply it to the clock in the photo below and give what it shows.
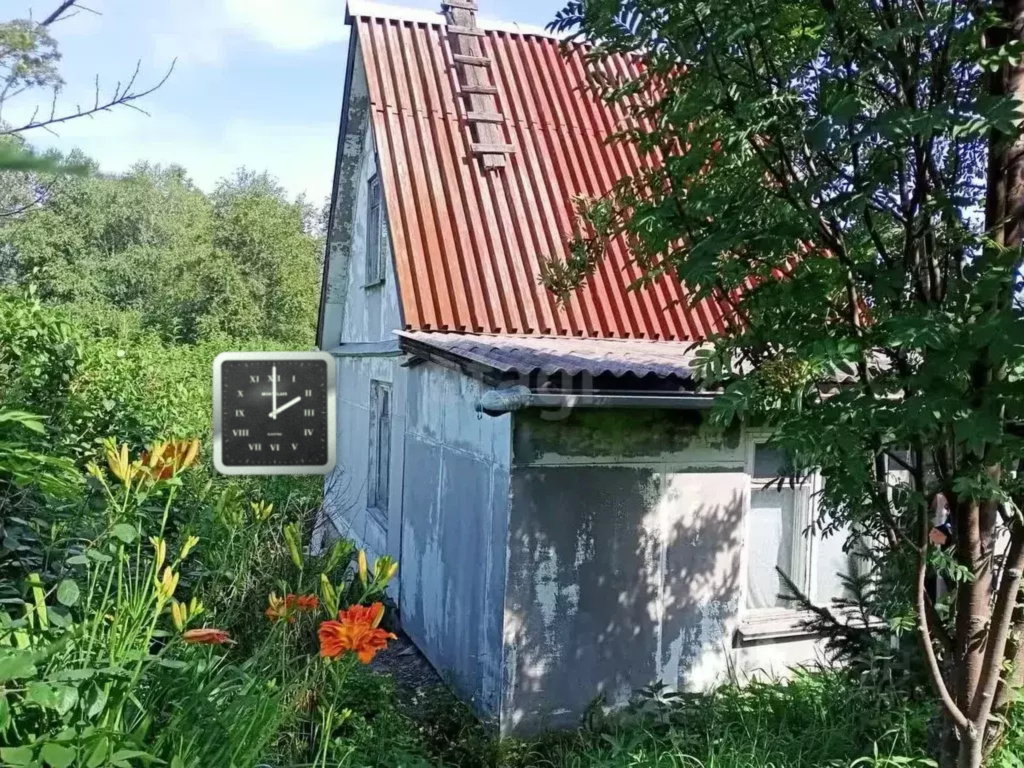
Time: {"hour": 2, "minute": 0}
